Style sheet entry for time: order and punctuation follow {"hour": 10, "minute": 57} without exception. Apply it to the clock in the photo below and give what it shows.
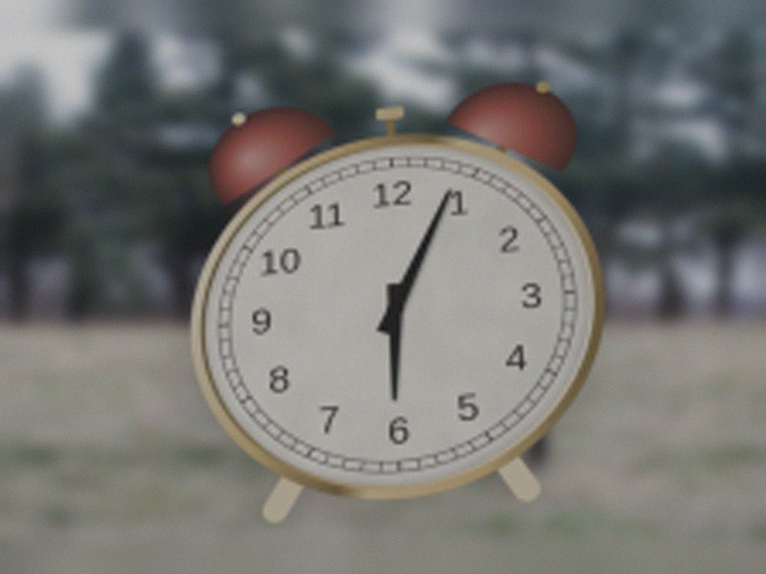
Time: {"hour": 6, "minute": 4}
